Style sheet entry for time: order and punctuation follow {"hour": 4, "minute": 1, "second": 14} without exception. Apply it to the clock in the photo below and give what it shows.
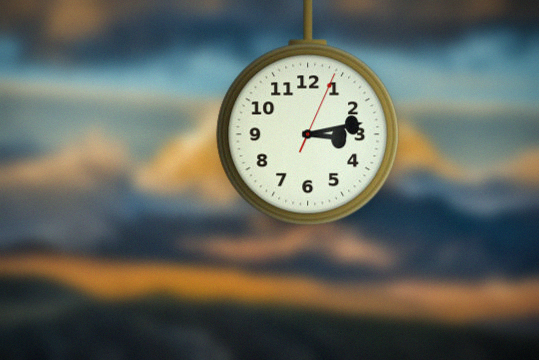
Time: {"hour": 3, "minute": 13, "second": 4}
